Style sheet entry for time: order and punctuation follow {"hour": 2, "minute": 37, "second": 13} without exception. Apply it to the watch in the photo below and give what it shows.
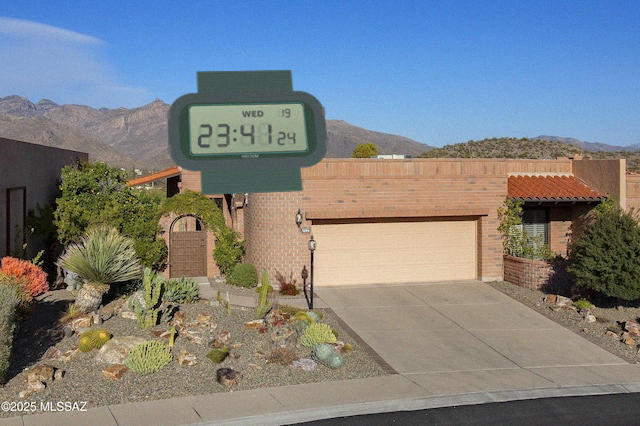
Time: {"hour": 23, "minute": 41, "second": 24}
